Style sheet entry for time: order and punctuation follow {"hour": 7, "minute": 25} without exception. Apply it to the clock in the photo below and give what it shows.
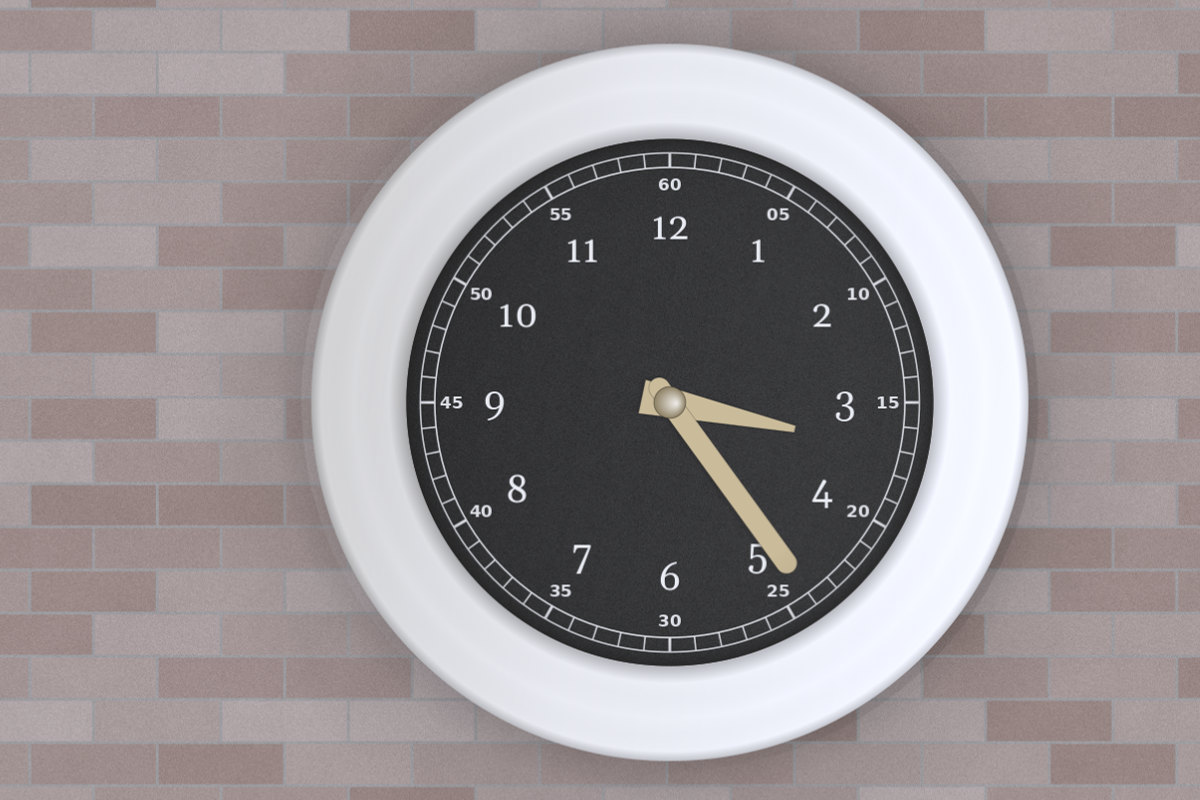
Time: {"hour": 3, "minute": 24}
